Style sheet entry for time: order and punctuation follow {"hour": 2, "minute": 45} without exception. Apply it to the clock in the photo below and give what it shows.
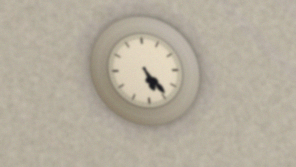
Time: {"hour": 5, "minute": 24}
